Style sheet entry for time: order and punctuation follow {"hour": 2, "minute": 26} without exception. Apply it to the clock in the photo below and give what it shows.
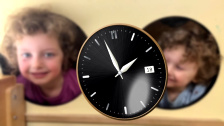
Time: {"hour": 1, "minute": 57}
